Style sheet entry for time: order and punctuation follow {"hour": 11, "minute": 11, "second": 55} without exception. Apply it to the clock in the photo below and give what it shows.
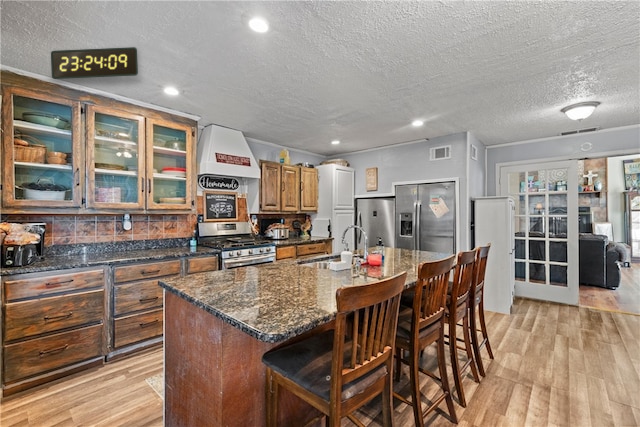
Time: {"hour": 23, "minute": 24, "second": 9}
